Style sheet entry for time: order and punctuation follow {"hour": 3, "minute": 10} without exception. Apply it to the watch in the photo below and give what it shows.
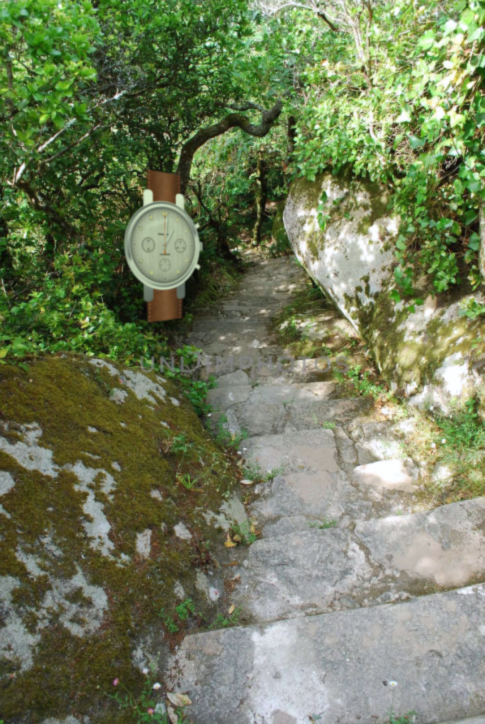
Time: {"hour": 1, "minute": 1}
